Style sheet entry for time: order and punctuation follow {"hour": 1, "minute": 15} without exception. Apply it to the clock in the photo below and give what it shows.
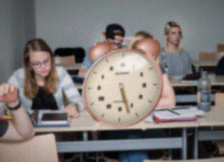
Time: {"hour": 5, "minute": 27}
